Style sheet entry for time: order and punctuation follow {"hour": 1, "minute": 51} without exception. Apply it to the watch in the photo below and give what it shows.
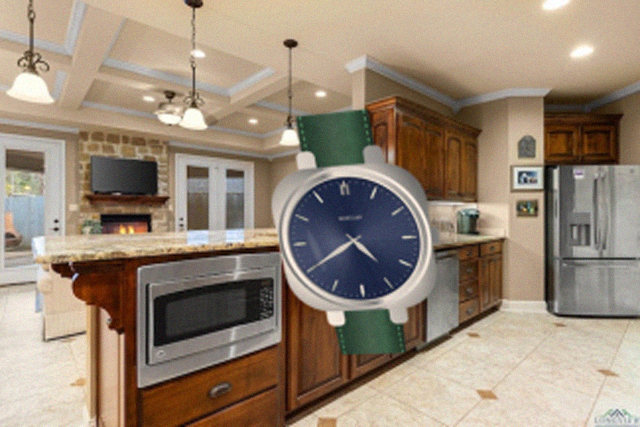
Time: {"hour": 4, "minute": 40}
